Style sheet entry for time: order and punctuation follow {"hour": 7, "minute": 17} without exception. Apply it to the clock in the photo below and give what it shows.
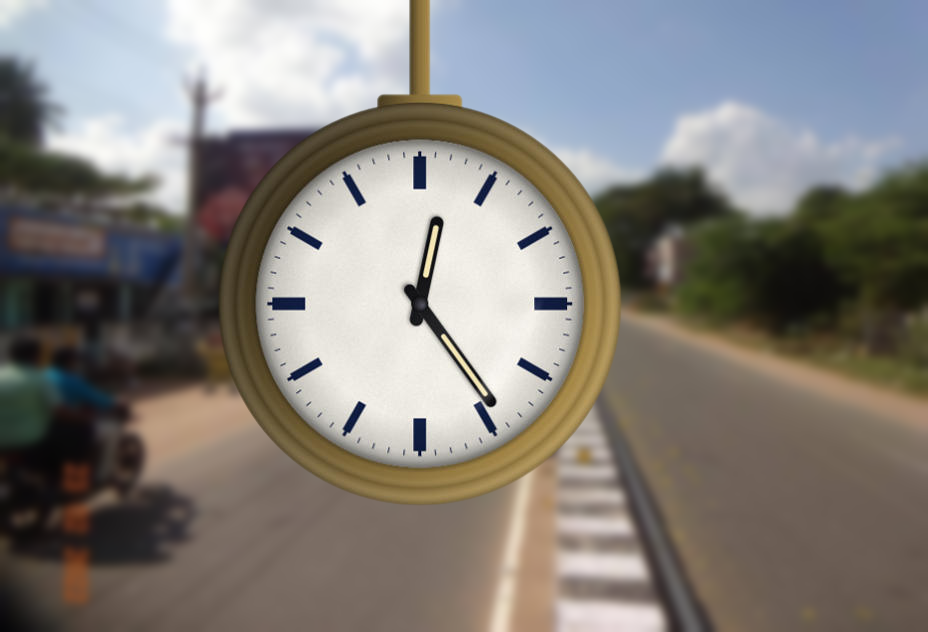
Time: {"hour": 12, "minute": 24}
